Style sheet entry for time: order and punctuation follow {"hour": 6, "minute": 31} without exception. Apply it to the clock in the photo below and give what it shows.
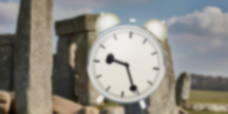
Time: {"hour": 9, "minute": 26}
